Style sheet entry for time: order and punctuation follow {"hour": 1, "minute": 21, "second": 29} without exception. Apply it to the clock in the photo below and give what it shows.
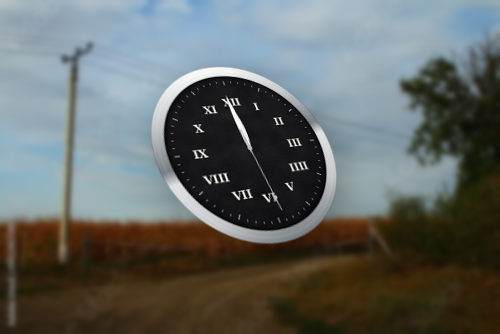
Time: {"hour": 11, "minute": 59, "second": 29}
